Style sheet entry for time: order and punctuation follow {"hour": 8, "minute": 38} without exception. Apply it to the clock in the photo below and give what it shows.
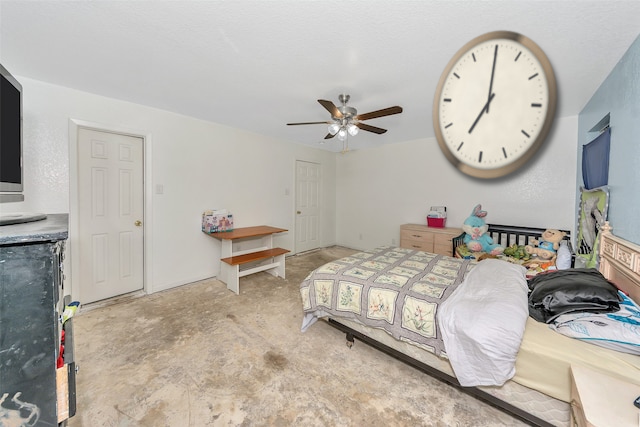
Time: {"hour": 7, "minute": 0}
